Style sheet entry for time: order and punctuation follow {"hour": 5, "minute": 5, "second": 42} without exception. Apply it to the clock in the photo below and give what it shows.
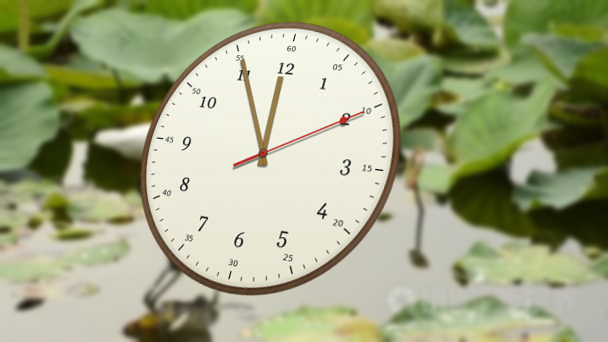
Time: {"hour": 11, "minute": 55, "second": 10}
